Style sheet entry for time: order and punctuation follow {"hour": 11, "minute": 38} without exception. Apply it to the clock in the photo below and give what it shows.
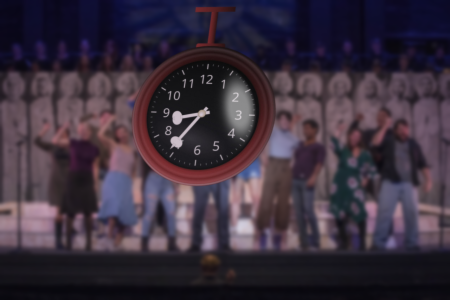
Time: {"hour": 8, "minute": 36}
